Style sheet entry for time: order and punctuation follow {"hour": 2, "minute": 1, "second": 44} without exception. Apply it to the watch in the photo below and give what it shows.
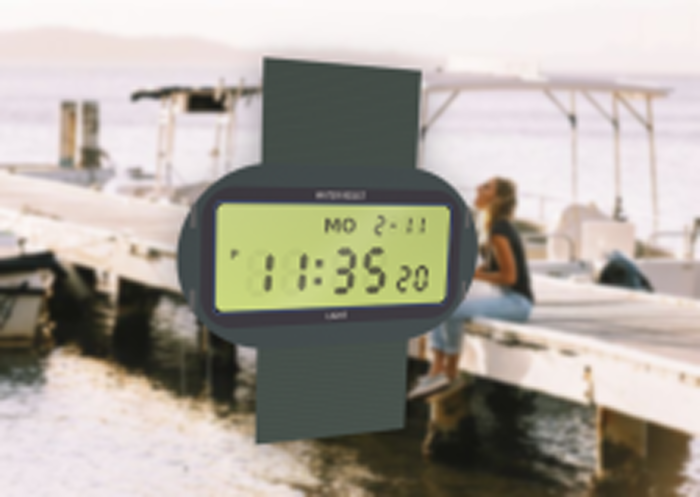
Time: {"hour": 11, "minute": 35, "second": 20}
